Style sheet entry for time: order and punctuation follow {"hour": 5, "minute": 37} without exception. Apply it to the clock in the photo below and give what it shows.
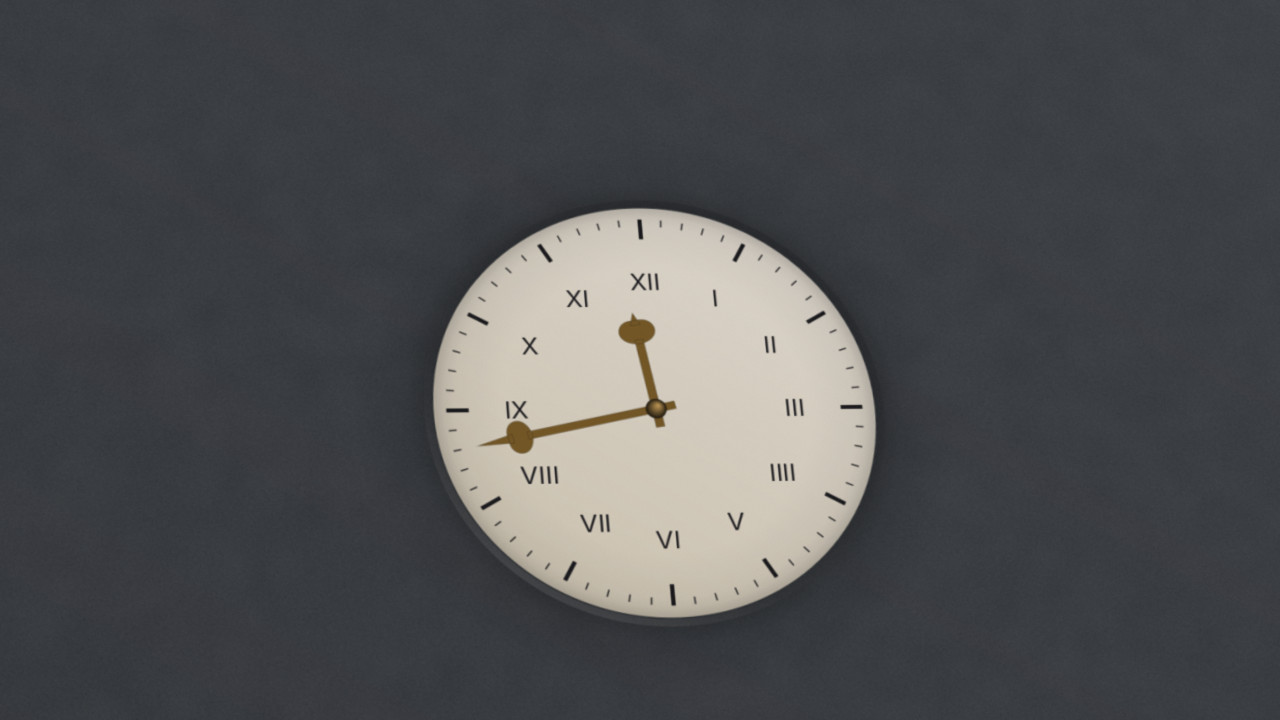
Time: {"hour": 11, "minute": 43}
